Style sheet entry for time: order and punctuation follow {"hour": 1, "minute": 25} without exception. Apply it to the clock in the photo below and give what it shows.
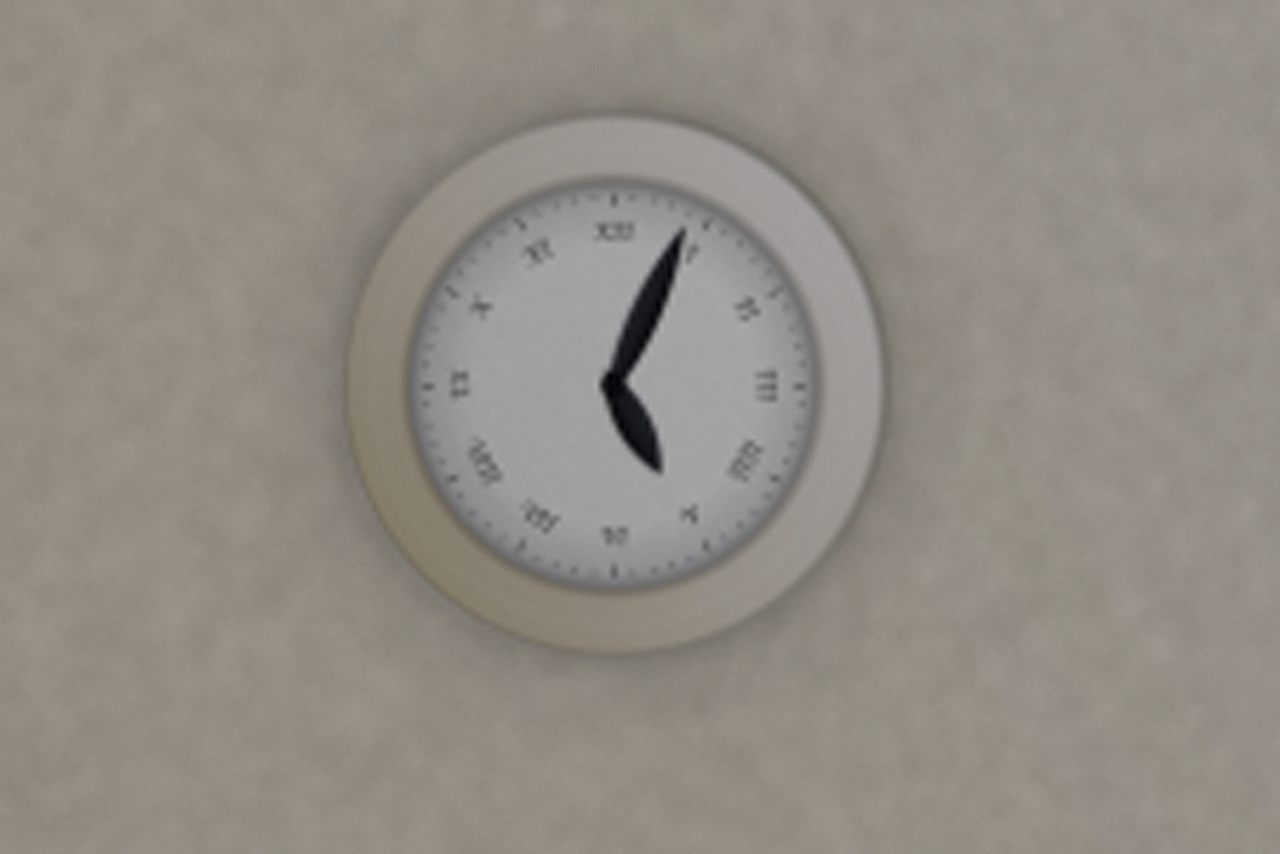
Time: {"hour": 5, "minute": 4}
